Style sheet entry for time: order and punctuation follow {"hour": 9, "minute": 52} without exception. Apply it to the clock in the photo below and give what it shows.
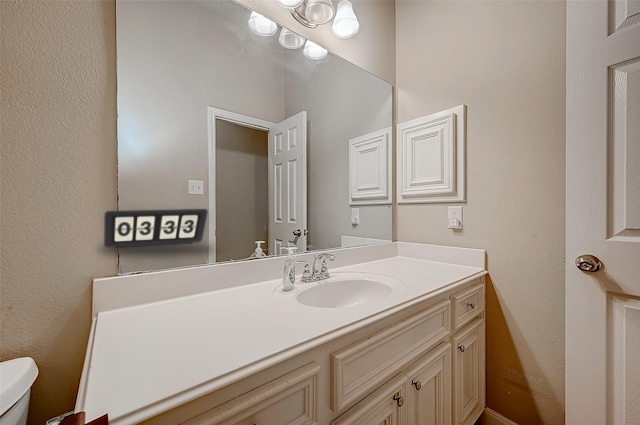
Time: {"hour": 3, "minute": 33}
